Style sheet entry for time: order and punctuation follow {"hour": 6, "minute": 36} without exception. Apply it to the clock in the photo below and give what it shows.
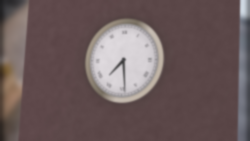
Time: {"hour": 7, "minute": 29}
